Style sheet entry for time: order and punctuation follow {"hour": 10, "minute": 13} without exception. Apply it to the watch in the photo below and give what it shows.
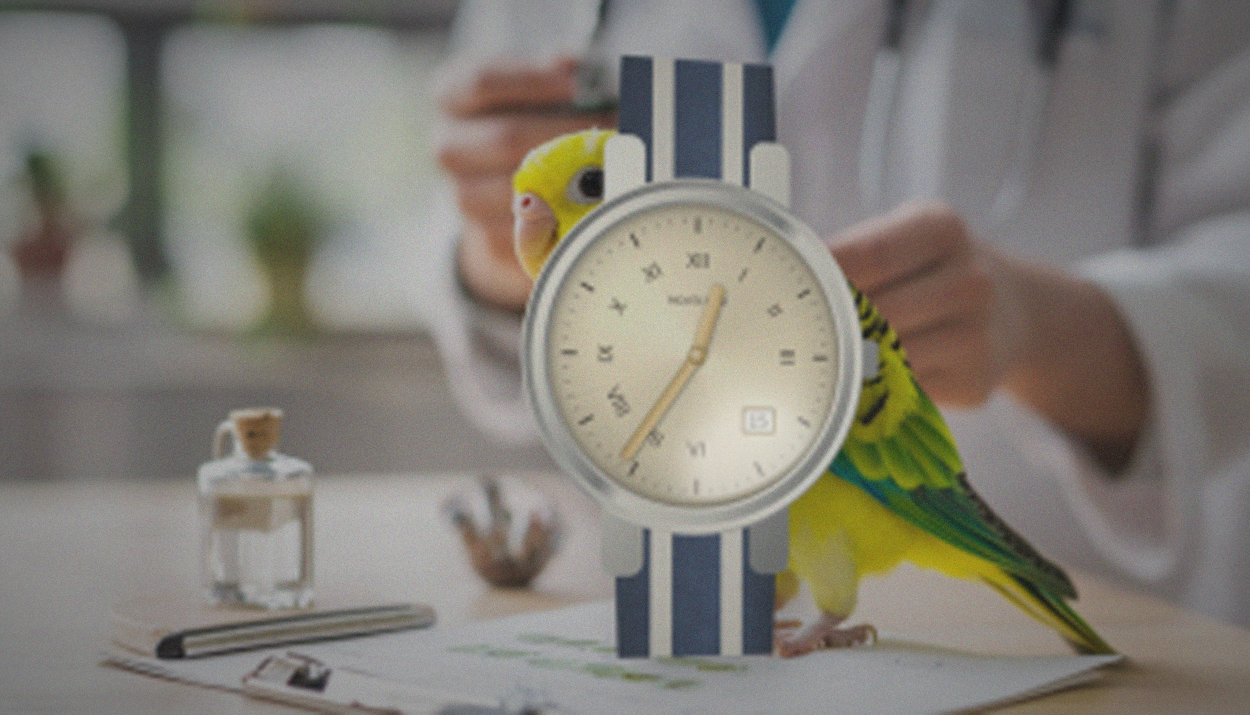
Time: {"hour": 12, "minute": 36}
